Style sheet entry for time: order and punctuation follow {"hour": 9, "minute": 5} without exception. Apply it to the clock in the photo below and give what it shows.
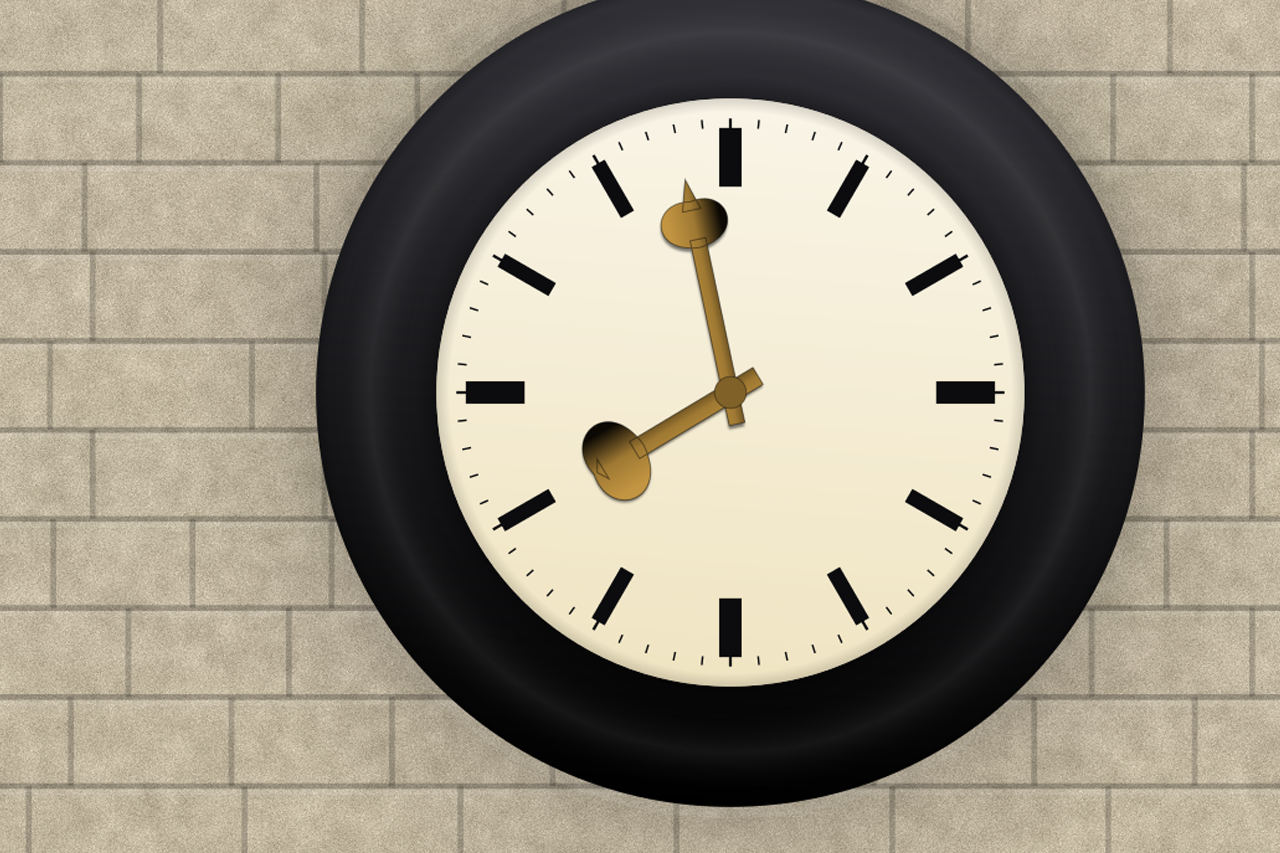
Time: {"hour": 7, "minute": 58}
